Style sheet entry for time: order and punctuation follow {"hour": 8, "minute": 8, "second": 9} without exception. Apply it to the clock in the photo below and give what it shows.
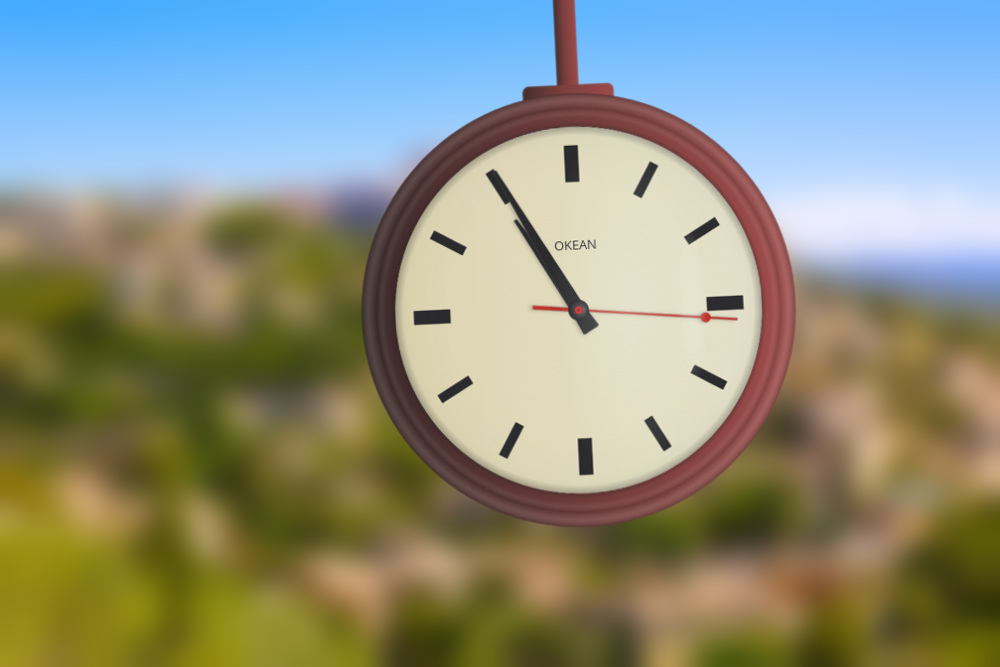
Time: {"hour": 10, "minute": 55, "second": 16}
